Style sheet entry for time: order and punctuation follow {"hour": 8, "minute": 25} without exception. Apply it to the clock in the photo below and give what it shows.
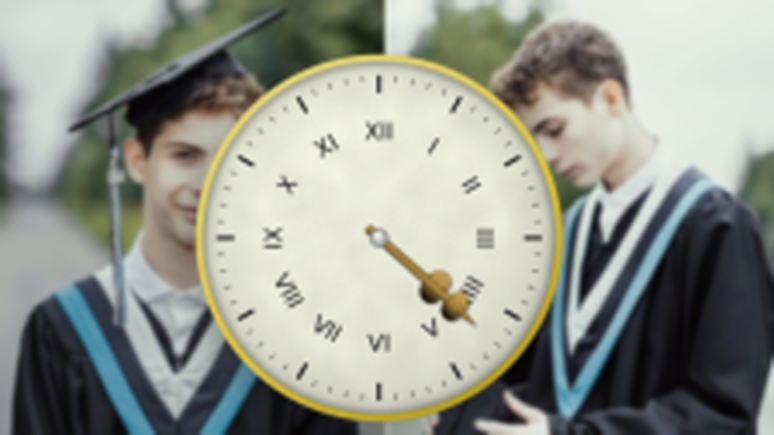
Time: {"hour": 4, "minute": 22}
